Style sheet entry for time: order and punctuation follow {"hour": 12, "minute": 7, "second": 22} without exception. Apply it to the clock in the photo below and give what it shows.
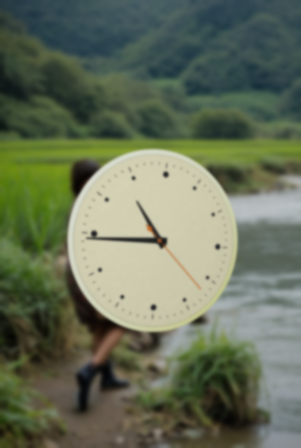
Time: {"hour": 10, "minute": 44, "second": 22}
